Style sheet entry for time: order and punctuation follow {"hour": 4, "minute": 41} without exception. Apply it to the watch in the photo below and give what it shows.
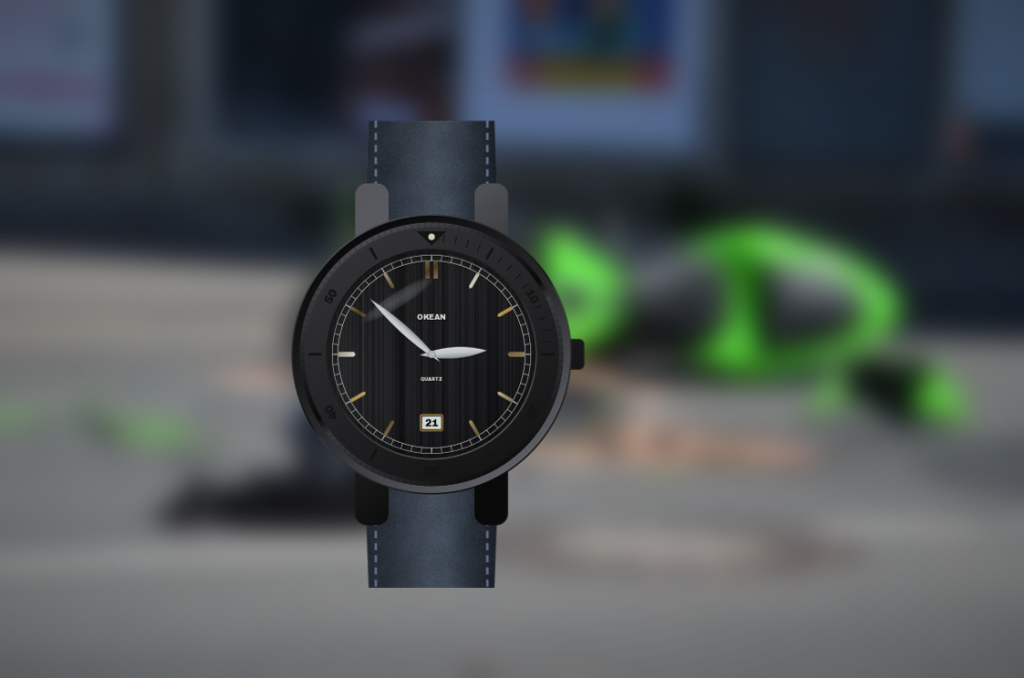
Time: {"hour": 2, "minute": 52}
